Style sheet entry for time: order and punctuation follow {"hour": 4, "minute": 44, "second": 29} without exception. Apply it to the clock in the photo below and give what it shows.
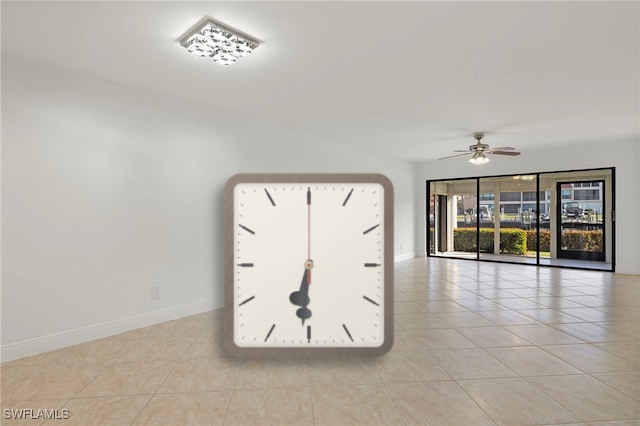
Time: {"hour": 6, "minute": 31, "second": 0}
